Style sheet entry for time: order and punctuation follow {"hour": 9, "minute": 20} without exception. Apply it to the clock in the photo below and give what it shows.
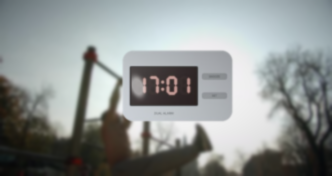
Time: {"hour": 17, "minute": 1}
